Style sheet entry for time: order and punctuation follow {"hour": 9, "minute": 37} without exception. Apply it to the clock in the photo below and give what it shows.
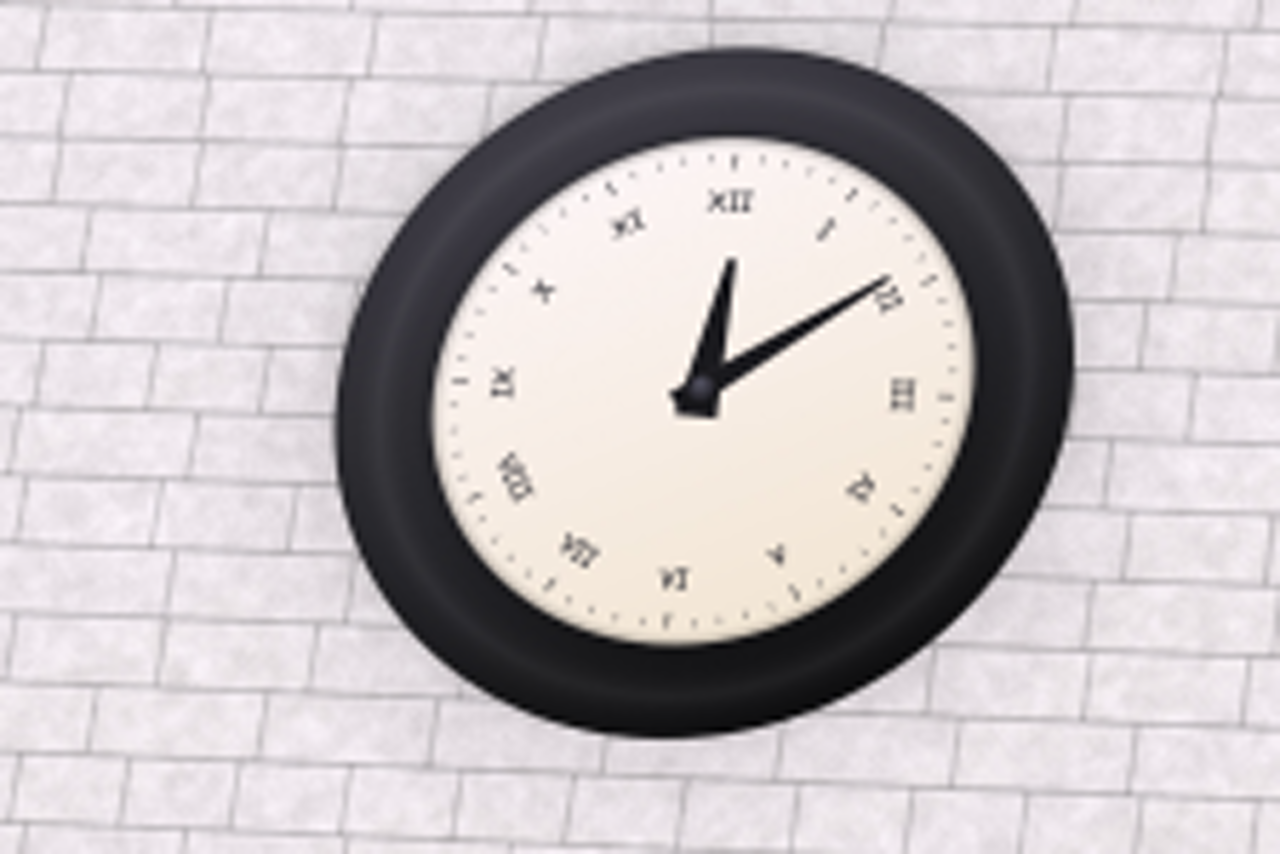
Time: {"hour": 12, "minute": 9}
